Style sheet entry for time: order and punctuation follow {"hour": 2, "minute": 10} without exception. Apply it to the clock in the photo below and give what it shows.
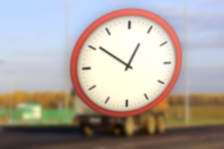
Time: {"hour": 12, "minute": 51}
